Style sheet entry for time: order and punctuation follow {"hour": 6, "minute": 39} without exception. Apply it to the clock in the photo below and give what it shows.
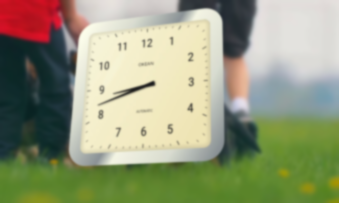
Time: {"hour": 8, "minute": 42}
